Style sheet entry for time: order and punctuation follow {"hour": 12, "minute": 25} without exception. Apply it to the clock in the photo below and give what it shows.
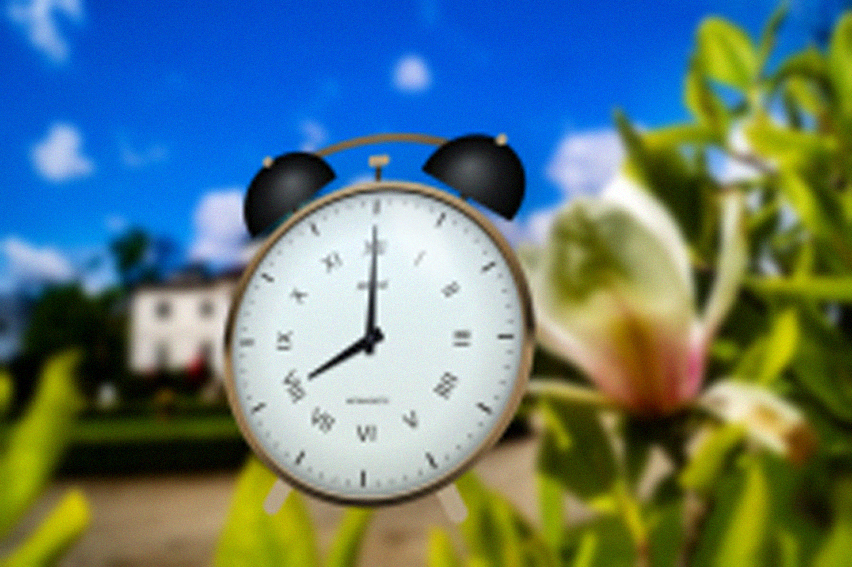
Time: {"hour": 8, "minute": 0}
